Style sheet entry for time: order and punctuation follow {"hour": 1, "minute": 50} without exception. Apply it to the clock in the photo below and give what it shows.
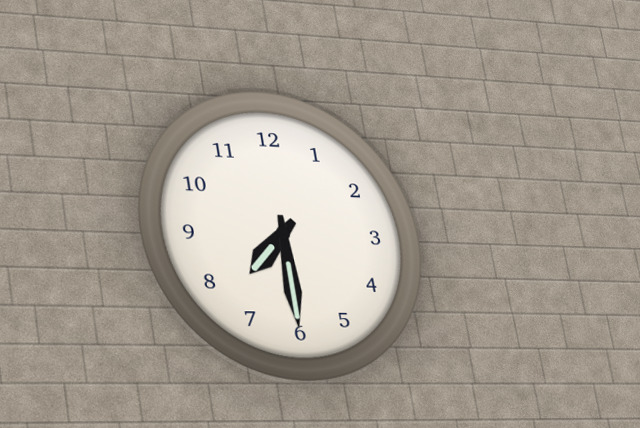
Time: {"hour": 7, "minute": 30}
